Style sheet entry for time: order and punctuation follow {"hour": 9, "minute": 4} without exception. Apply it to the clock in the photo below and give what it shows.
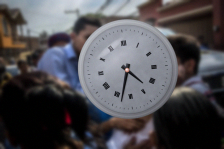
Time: {"hour": 4, "minute": 33}
